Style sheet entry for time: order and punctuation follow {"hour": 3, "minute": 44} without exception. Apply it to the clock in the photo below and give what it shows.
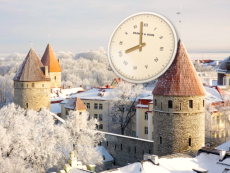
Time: {"hour": 7, "minute": 58}
